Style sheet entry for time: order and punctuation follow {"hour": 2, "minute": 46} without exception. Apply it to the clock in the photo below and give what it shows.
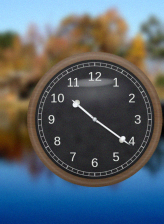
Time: {"hour": 10, "minute": 21}
